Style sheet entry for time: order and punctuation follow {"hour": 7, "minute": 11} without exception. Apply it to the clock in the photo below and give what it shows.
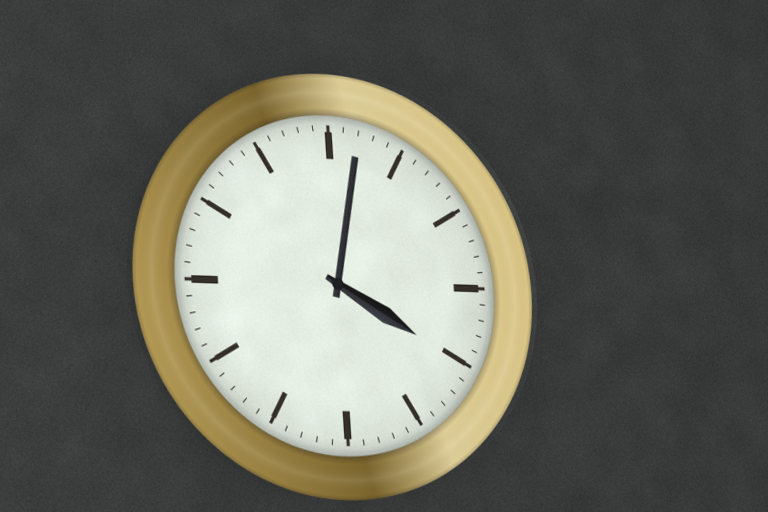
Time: {"hour": 4, "minute": 2}
